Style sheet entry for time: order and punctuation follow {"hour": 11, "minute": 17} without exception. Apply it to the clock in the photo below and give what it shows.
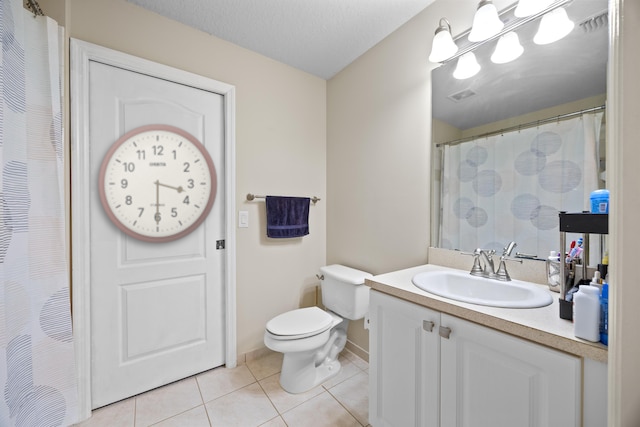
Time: {"hour": 3, "minute": 30}
